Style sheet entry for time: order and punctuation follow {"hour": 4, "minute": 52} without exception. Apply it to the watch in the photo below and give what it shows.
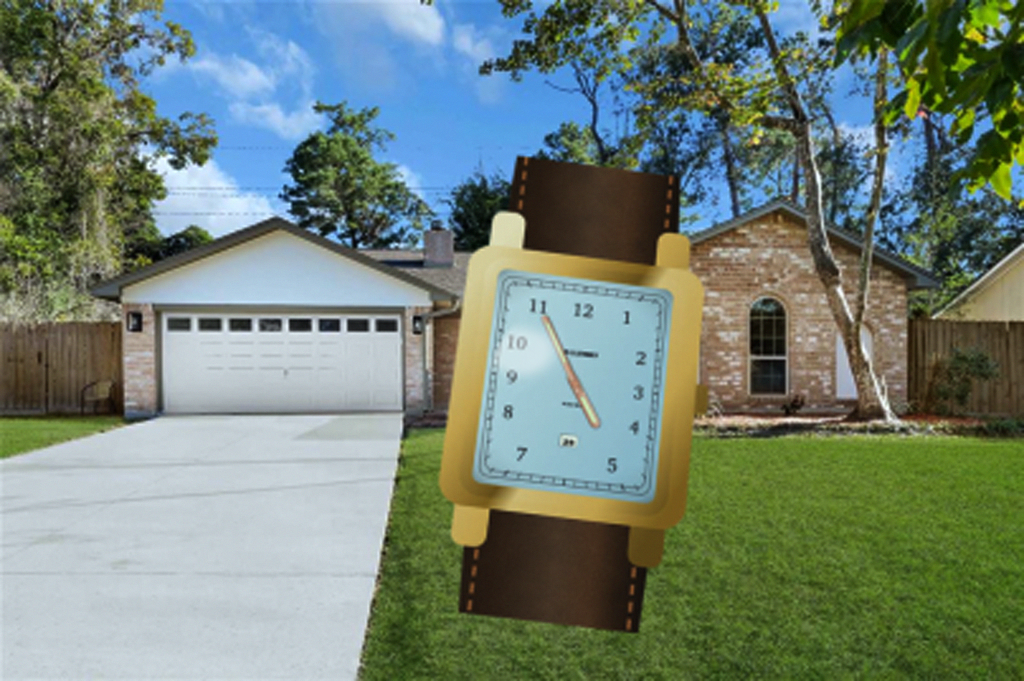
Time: {"hour": 4, "minute": 55}
